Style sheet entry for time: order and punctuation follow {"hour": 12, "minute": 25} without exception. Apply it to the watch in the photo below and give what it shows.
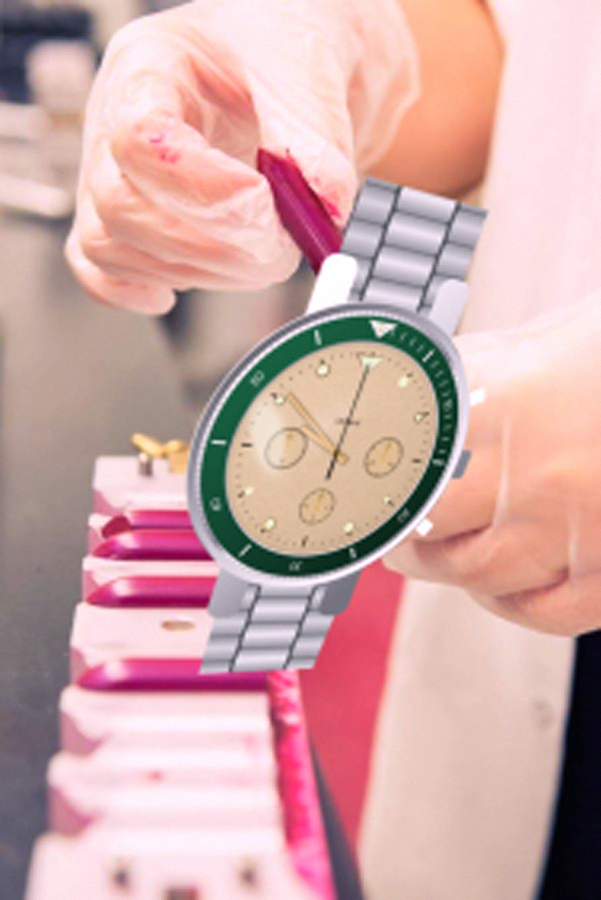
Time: {"hour": 9, "minute": 51}
